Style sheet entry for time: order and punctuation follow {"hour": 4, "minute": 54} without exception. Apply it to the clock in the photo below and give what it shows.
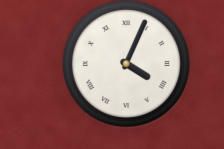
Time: {"hour": 4, "minute": 4}
